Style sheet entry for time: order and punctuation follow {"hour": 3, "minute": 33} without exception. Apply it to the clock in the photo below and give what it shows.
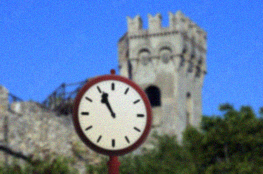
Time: {"hour": 10, "minute": 56}
